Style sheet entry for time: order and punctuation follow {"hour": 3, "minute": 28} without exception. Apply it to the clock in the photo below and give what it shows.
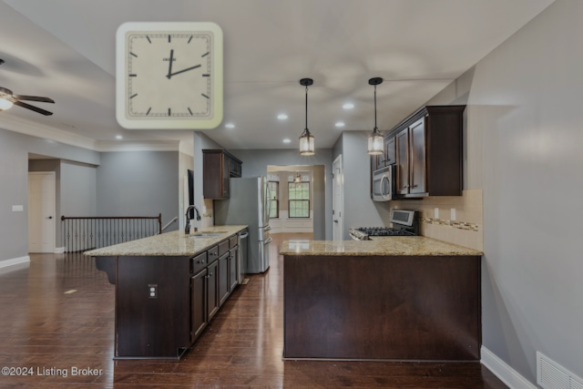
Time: {"hour": 12, "minute": 12}
